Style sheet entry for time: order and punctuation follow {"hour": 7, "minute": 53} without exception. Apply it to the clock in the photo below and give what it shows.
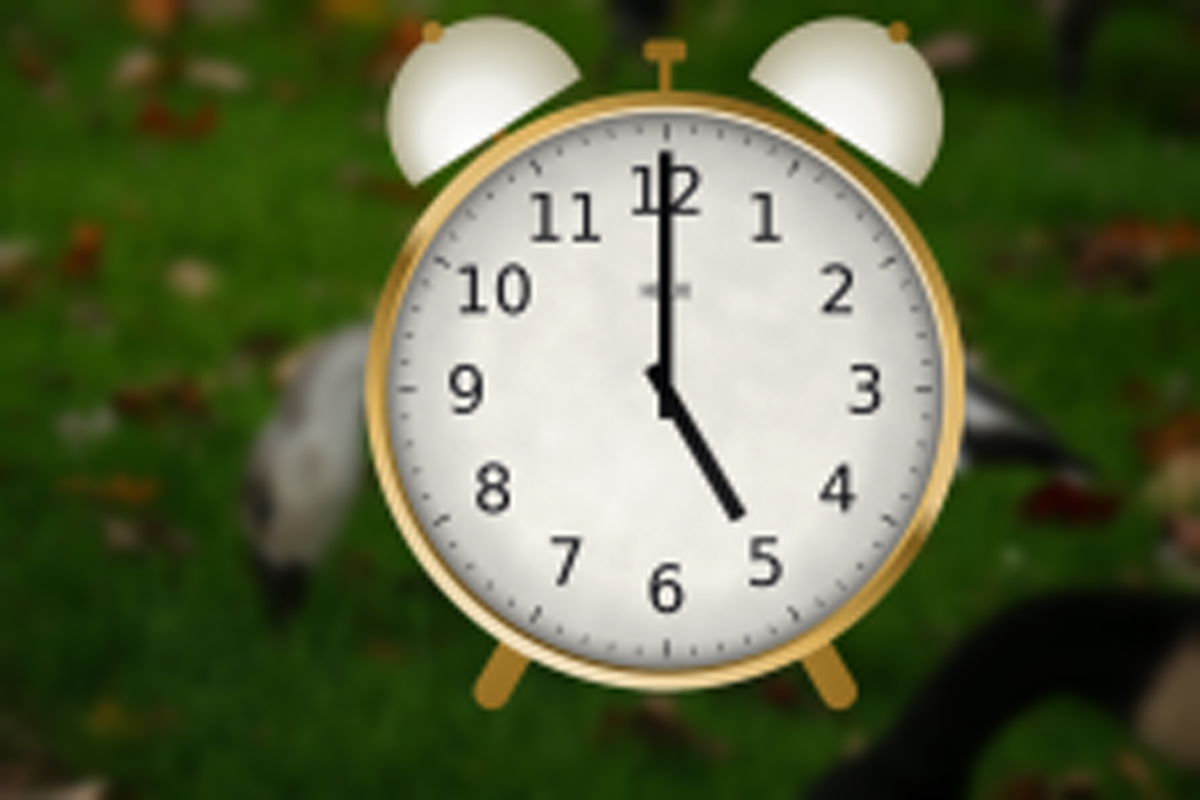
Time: {"hour": 5, "minute": 0}
